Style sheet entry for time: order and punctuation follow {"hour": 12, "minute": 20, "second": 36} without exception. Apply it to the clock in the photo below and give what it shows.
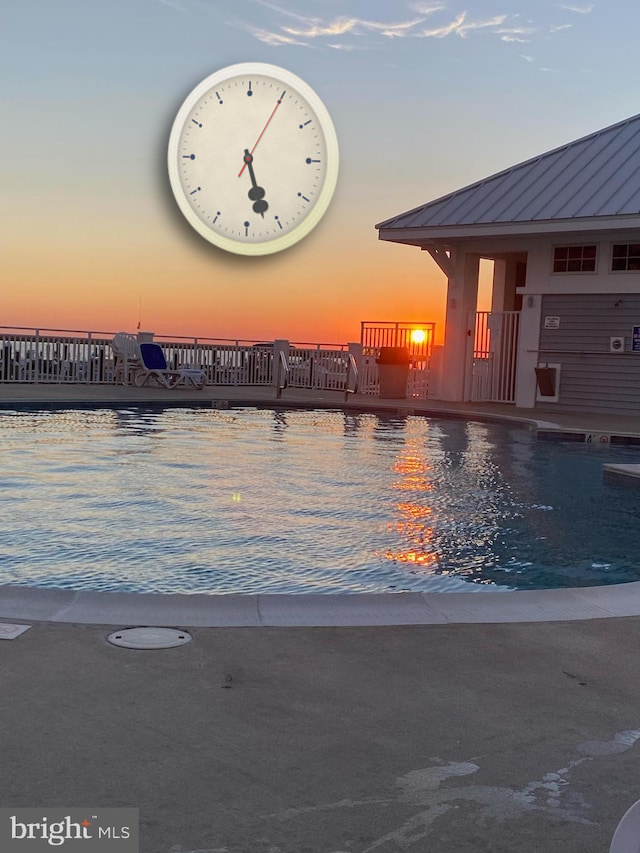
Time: {"hour": 5, "minute": 27, "second": 5}
